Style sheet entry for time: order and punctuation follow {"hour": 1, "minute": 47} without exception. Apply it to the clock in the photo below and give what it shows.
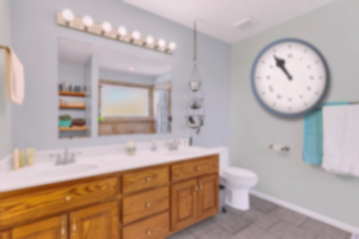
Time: {"hour": 10, "minute": 54}
